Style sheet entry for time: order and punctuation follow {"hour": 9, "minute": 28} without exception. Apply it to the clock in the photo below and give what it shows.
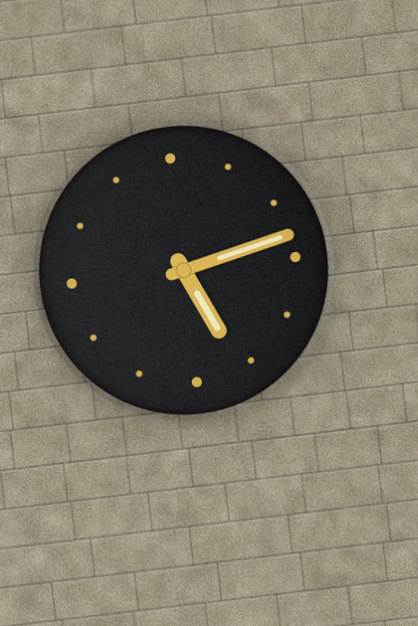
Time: {"hour": 5, "minute": 13}
